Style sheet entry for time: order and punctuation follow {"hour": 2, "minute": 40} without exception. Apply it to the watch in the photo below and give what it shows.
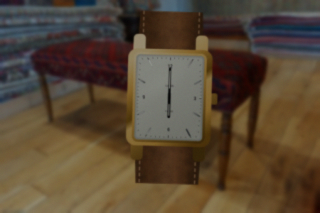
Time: {"hour": 6, "minute": 0}
